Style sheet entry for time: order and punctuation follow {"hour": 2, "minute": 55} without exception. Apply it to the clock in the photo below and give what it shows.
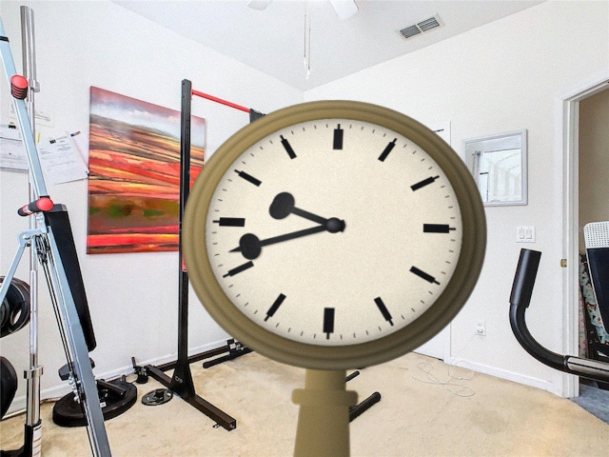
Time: {"hour": 9, "minute": 42}
